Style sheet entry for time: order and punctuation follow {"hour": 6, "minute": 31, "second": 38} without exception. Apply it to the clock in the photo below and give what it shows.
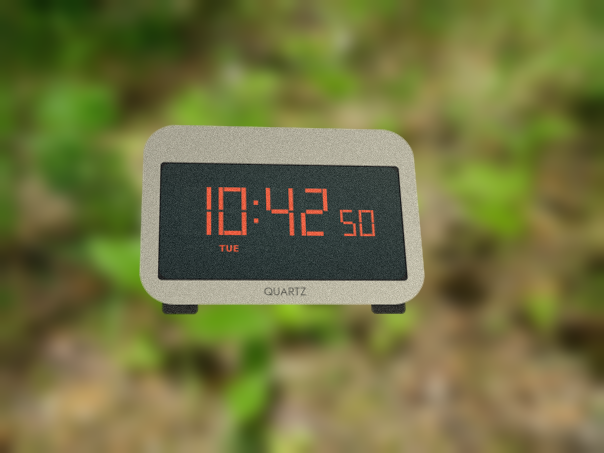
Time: {"hour": 10, "minute": 42, "second": 50}
